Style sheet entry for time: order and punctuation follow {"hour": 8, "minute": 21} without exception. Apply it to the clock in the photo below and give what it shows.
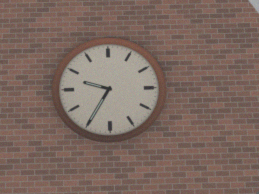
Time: {"hour": 9, "minute": 35}
